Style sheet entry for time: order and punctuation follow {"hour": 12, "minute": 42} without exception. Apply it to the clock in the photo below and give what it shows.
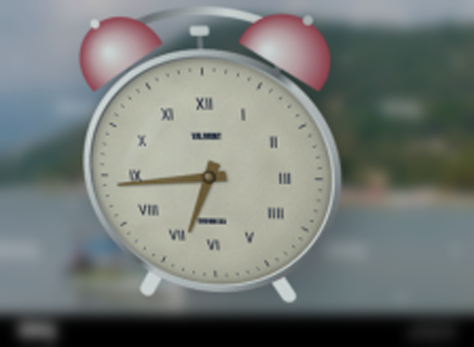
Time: {"hour": 6, "minute": 44}
